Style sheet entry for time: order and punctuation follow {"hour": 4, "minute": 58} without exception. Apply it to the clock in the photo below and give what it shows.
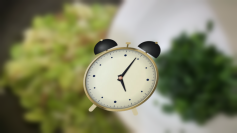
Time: {"hour": 5, "minute": 4}
